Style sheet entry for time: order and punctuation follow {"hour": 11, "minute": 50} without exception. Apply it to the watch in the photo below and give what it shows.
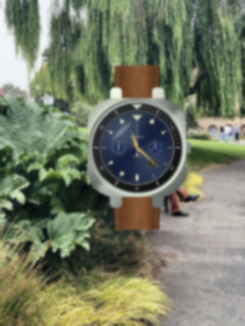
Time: {"hour": 11, "minute": 22}
